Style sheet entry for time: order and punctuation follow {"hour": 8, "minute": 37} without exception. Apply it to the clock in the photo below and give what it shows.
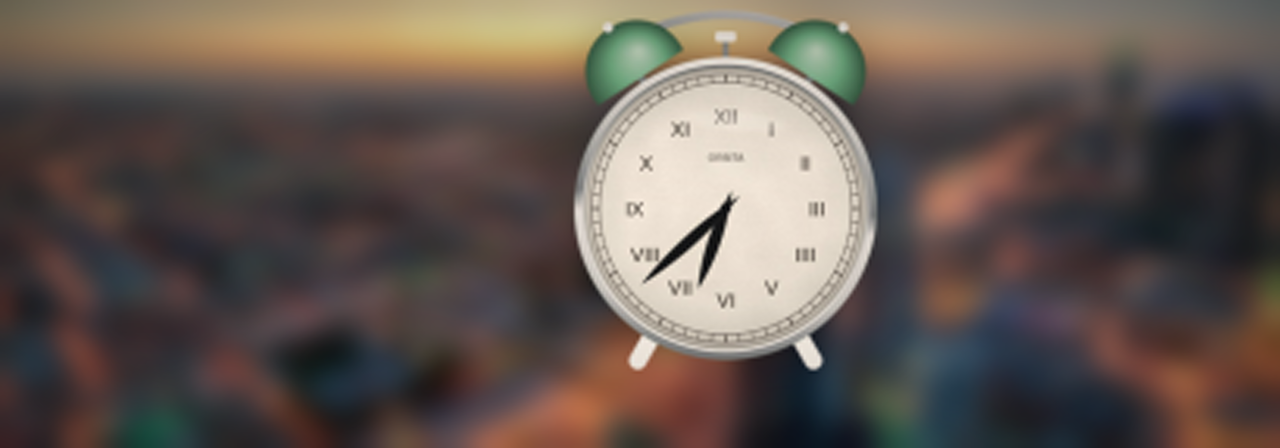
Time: {"hour": 6, "minute": 38}
